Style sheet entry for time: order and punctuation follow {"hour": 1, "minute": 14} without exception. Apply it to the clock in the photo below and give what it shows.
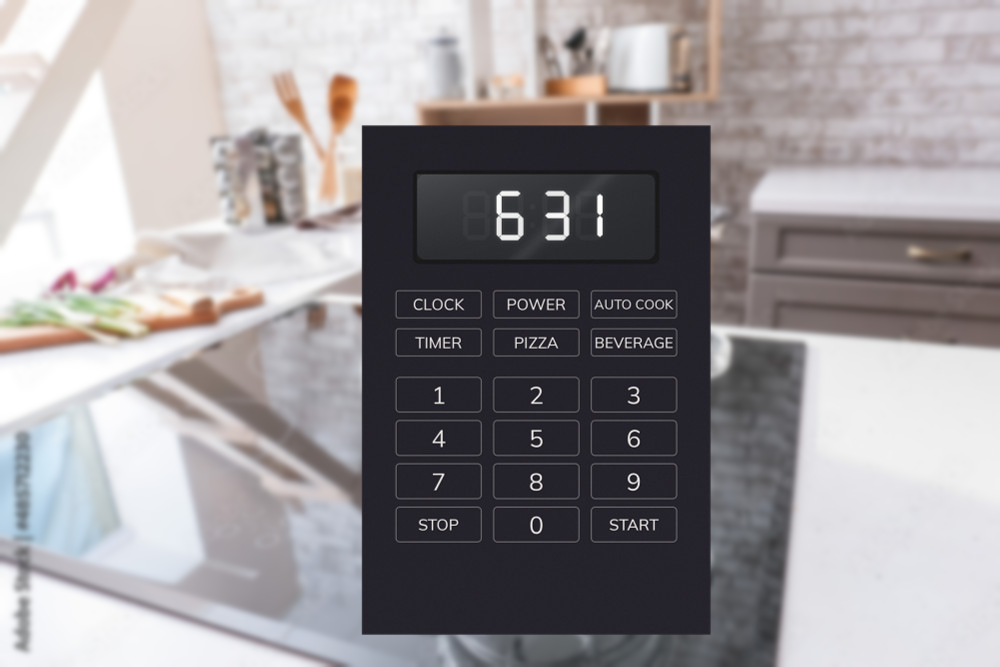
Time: {"hour": 6, "minute": 31}
